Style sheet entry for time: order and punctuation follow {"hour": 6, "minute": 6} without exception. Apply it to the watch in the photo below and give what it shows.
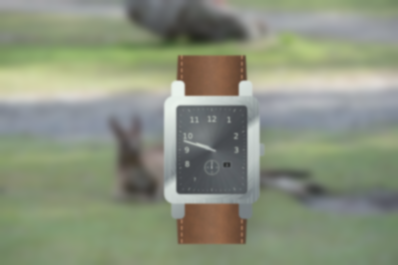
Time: {"hour": 9, "minute": 48}
